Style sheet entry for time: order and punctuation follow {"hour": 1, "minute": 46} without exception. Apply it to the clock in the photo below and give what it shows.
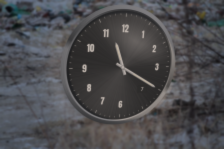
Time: {"hour": 11, "minute": 20}
